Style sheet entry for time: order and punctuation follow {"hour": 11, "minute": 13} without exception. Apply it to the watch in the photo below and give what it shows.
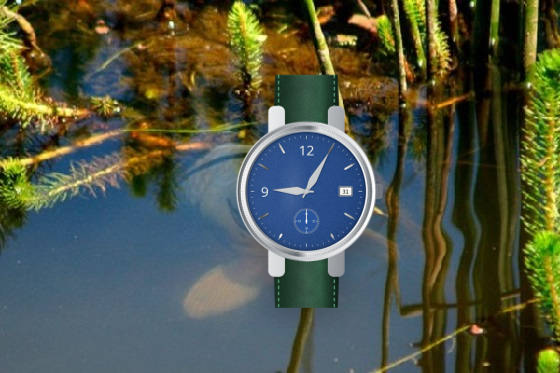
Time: {"hour": 9, "minute": 5}
